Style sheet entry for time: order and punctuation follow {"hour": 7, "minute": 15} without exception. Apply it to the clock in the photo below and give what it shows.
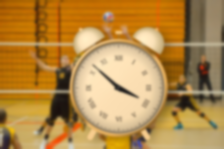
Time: {"hour": 3, "minute": 52}
